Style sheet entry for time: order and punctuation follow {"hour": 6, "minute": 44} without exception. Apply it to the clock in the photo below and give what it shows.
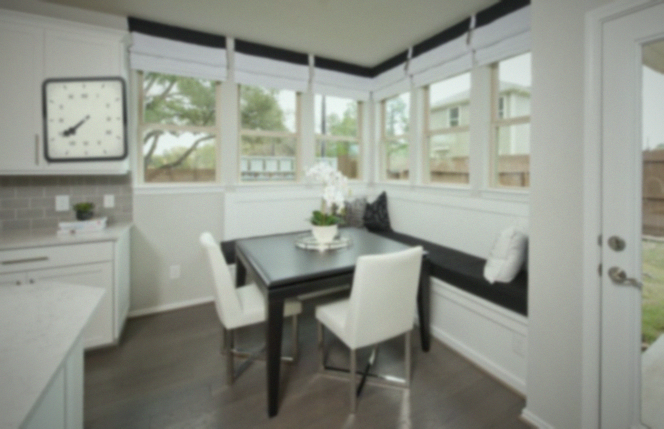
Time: {"hour": 7, "minute": 39}
